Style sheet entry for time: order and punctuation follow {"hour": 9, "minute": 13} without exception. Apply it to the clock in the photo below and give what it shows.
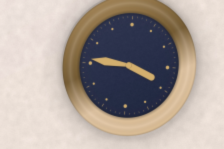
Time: {"hour": 3, "minute": 46}
